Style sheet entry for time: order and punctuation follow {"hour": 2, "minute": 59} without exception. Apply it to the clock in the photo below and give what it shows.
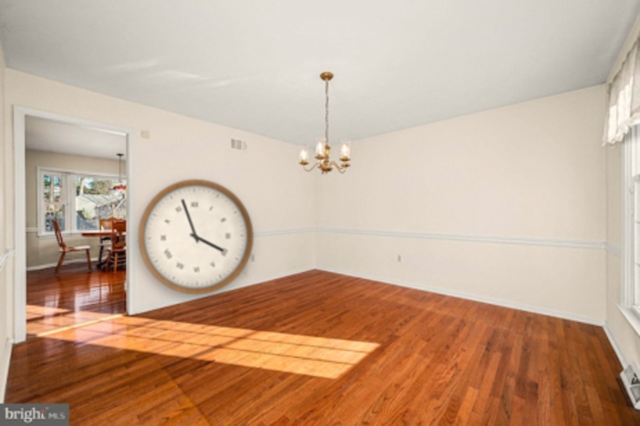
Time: {"hour": 3, "minute": 57}
